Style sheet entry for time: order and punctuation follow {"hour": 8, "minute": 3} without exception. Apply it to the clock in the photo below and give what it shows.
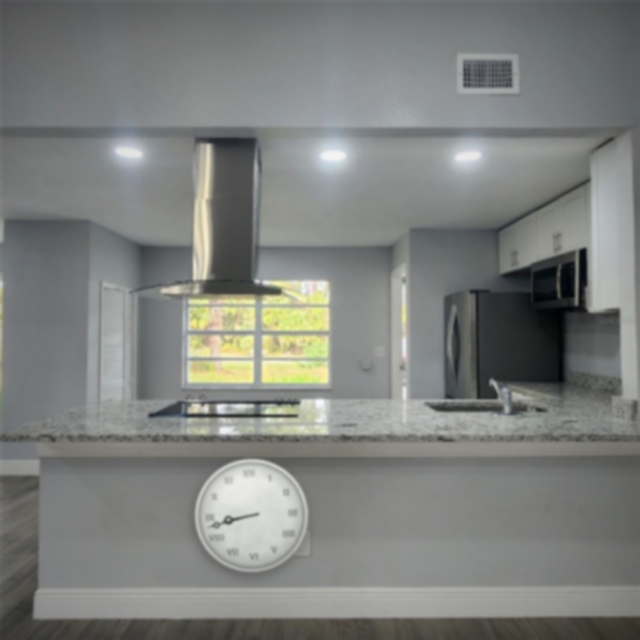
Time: {"hour": 8, "minute": 43}
